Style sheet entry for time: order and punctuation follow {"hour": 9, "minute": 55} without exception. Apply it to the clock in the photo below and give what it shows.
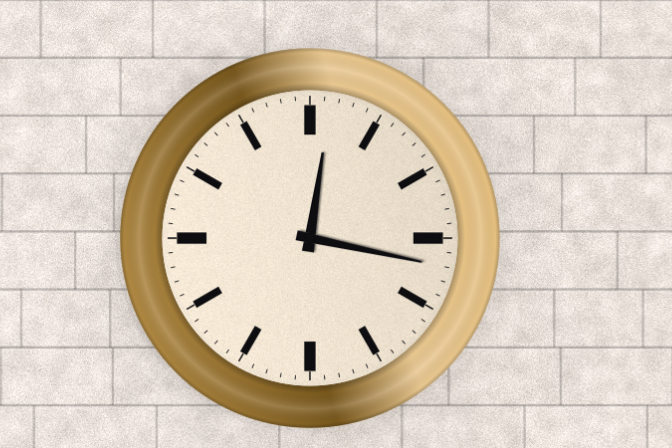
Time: {"hour": 12, "minute": 17}
